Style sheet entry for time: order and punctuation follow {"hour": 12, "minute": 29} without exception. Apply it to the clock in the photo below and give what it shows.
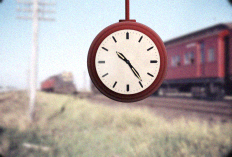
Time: {"hour": 10, "minute": 24}
